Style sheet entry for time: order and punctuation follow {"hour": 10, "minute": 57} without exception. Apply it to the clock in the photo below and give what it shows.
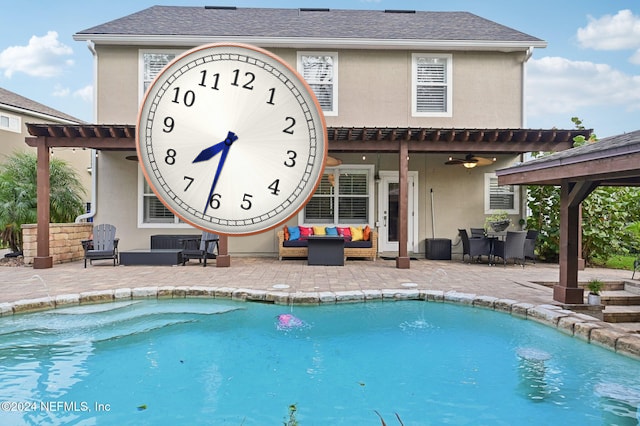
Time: {"hour": 7, "minute": 31}
